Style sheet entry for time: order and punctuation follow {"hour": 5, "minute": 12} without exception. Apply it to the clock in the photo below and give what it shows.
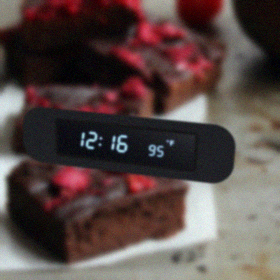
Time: {"hour": 12, "minute": 16}
